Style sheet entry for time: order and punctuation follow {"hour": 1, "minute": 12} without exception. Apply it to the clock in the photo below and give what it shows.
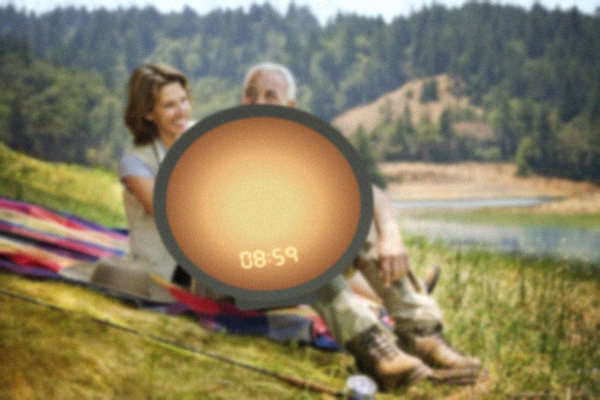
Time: {"hour": 8, "minute": 59}
